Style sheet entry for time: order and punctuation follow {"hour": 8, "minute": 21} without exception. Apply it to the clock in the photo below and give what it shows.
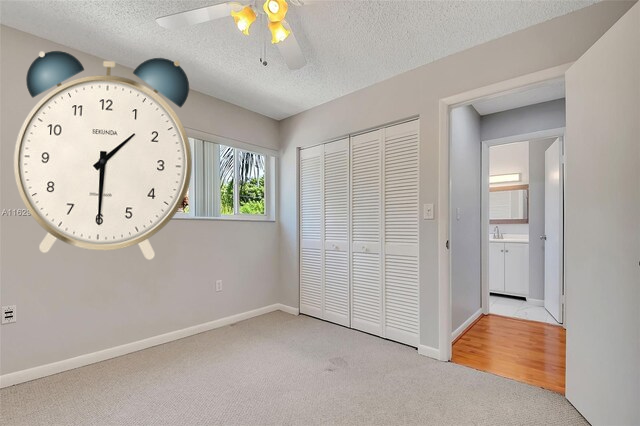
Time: {"hour": 1, "minute": 30}
